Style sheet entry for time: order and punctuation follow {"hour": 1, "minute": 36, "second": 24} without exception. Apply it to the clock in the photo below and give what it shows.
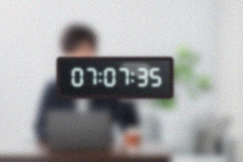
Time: {"hour": 7, "minute": 7, "second": 35}
